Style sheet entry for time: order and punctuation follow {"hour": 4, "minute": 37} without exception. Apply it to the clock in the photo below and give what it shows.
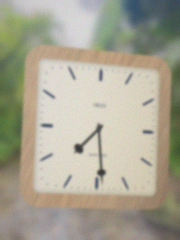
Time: {"hour": 7, "minute": 29}
